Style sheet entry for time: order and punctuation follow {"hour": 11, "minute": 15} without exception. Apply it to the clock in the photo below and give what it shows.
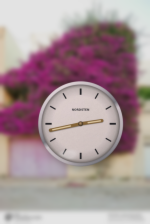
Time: {"hour": 2, "minute": 43}
